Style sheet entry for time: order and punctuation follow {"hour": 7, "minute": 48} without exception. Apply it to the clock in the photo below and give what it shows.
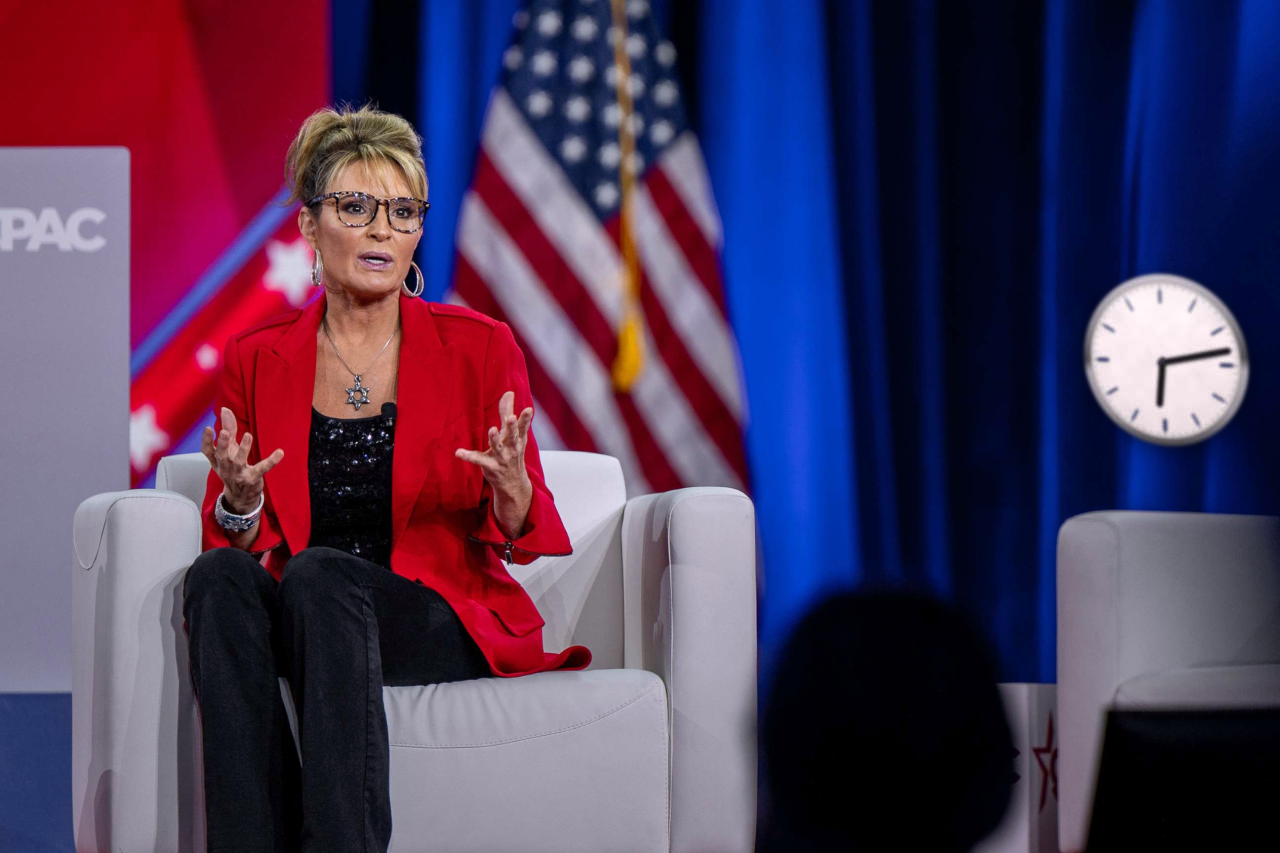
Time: {"hour": 6, "minute": 13}
